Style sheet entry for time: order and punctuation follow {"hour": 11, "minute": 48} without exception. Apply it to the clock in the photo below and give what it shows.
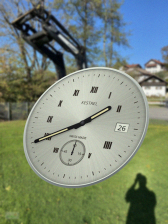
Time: {"hour": 1, "minute": 40}
